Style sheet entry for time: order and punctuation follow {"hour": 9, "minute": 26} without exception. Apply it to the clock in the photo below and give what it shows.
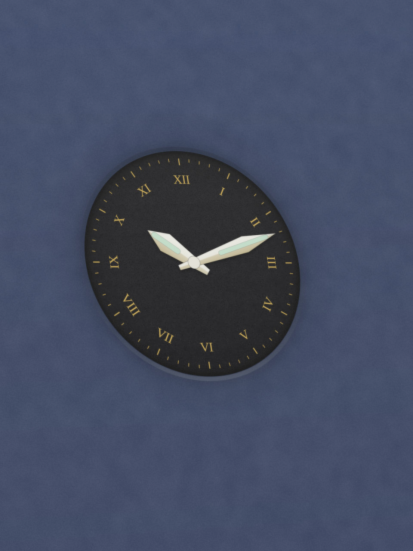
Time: {"hour": 10, "minute": 12}
